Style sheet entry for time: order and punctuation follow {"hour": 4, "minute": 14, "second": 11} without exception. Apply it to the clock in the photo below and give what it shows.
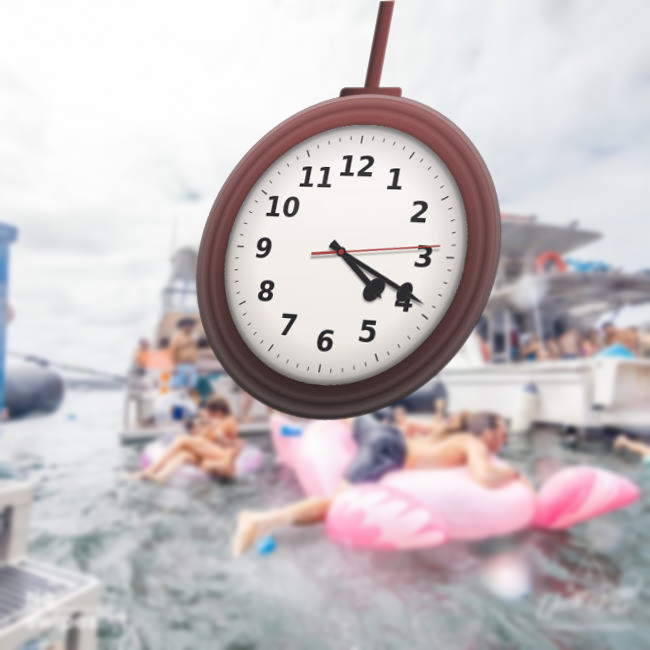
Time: {"hour": 4, "minute": 19, "second": 14}
